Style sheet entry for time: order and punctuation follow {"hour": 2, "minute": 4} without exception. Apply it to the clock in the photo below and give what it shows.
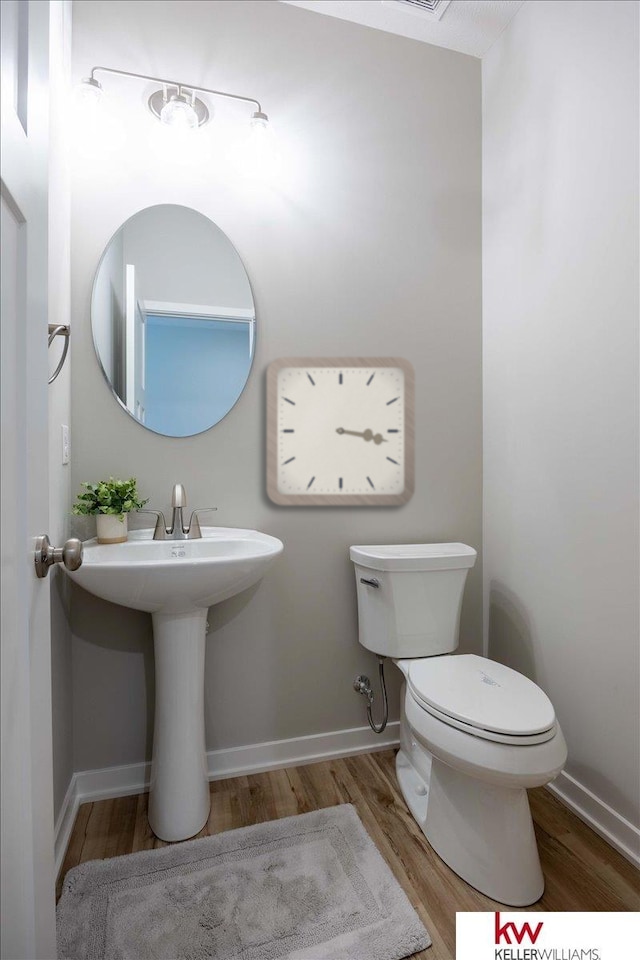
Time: {"hour": 3, "minute": 17}
